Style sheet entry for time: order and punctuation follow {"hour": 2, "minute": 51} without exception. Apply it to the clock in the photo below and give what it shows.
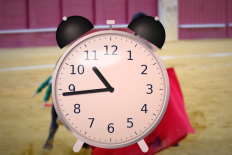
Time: {"hour": 10, "minute": 44}
